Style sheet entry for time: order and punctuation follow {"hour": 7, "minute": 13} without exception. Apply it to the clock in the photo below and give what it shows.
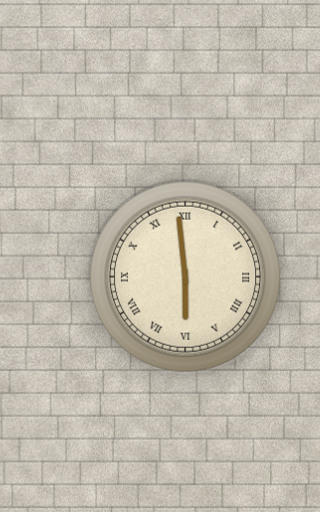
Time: {"hour": 5, "minute": 59}
